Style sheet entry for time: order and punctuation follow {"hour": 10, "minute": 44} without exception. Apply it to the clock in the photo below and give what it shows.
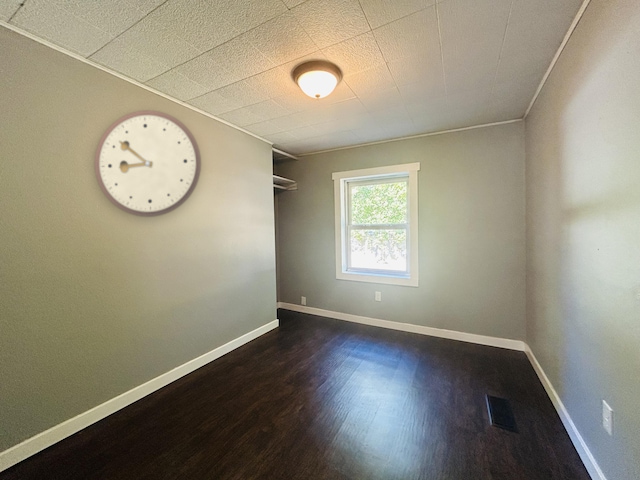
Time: {"hour": 8, "minute": 52}
